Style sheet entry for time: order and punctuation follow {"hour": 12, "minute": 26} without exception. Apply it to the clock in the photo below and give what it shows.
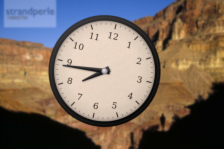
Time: {"hour": 7, "minute": 44}
